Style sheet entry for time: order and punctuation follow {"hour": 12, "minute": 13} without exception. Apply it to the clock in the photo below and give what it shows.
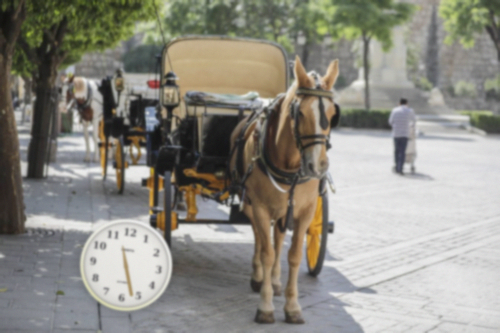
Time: {"hour": 11, "minute": 27}
